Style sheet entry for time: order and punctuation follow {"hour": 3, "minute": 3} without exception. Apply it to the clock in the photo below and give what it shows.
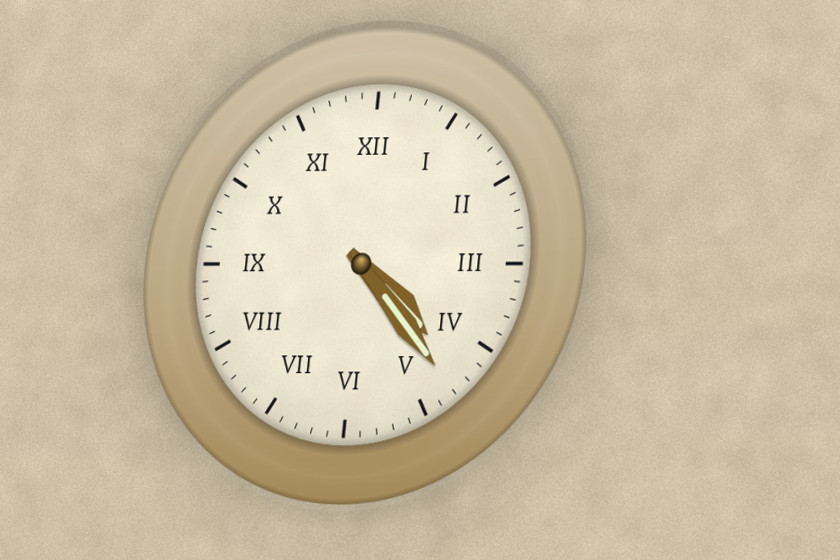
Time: {"hour": 4, "minute": 23}
